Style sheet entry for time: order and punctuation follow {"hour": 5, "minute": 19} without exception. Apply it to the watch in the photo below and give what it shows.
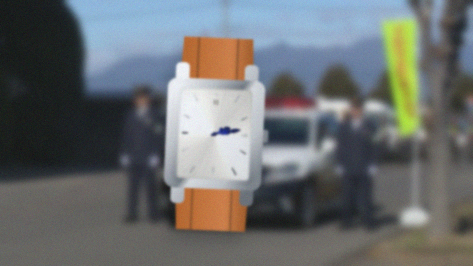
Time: {"hour": 2, "minute": 13}
